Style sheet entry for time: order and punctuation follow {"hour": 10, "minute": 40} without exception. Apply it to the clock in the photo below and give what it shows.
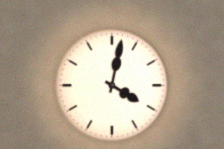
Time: {"hour": 4, "minute": 2}
